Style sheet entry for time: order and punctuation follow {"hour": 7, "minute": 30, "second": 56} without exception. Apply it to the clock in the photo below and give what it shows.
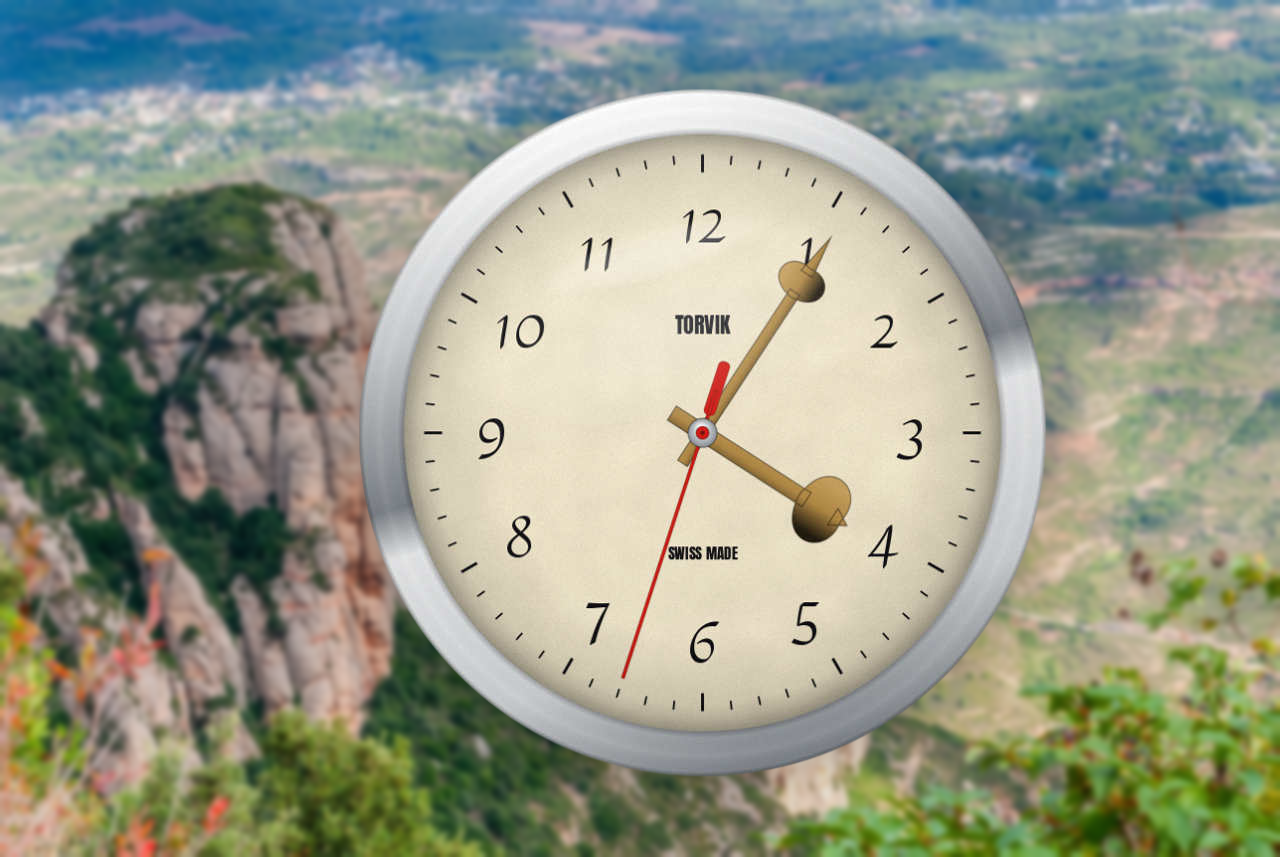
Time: {"hour": 4, "minute": 5, "second": 33}
